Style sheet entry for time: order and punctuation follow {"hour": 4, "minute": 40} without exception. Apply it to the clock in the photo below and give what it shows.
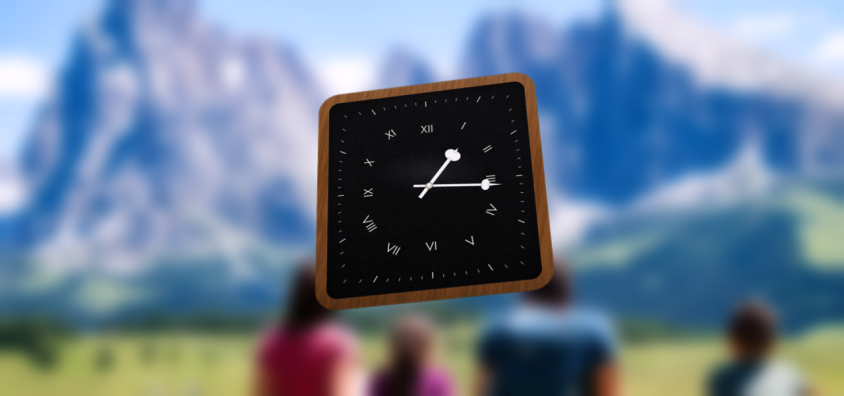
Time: {"hour": 1, "minute": 16}
